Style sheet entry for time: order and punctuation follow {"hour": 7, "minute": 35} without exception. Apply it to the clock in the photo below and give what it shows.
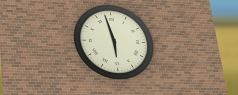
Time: {"hour": 5, "minute": 58}
